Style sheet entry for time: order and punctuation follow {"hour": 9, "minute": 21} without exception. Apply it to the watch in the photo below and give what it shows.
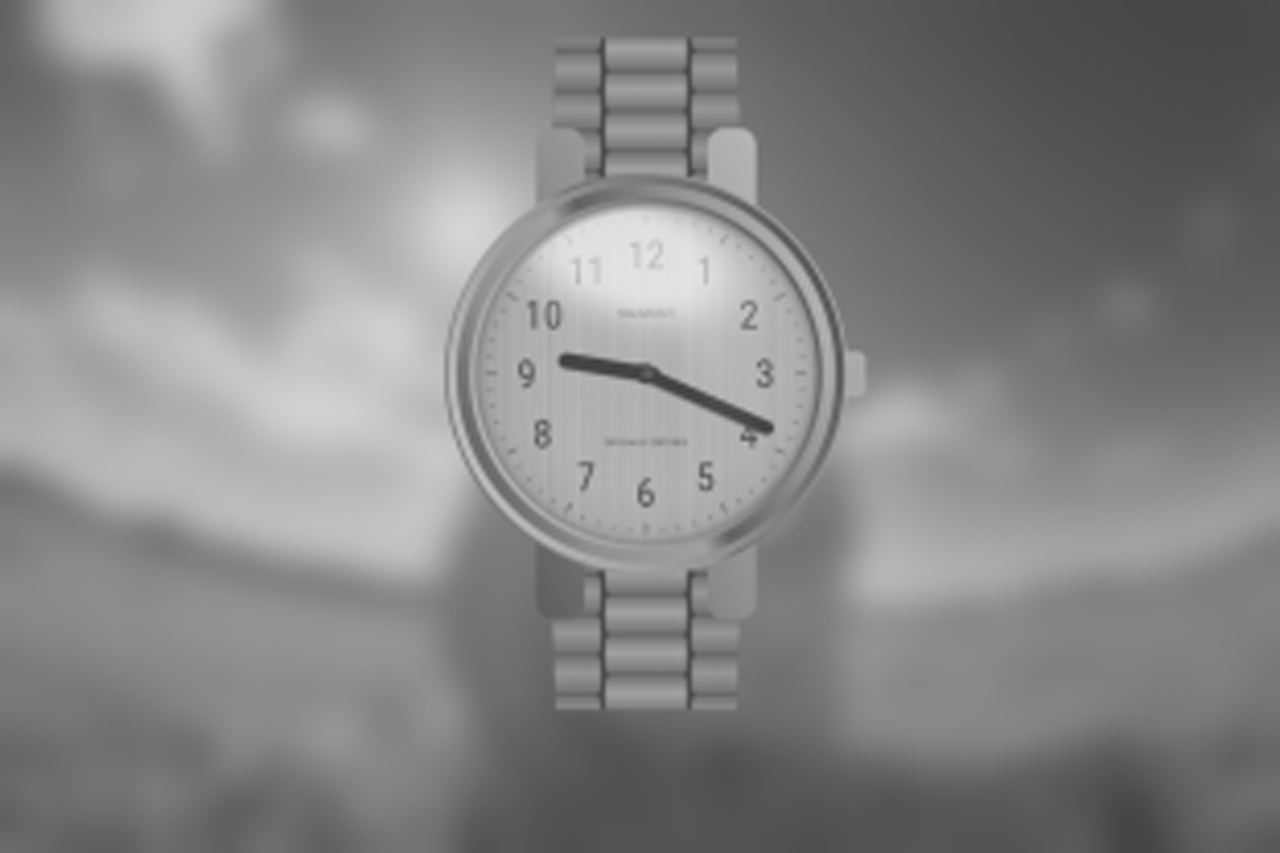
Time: {"hour": 9, "minute": 19}
